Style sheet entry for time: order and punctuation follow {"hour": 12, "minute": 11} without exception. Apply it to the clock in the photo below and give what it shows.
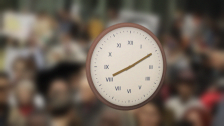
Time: {"hour": 8, "minute": 10}
